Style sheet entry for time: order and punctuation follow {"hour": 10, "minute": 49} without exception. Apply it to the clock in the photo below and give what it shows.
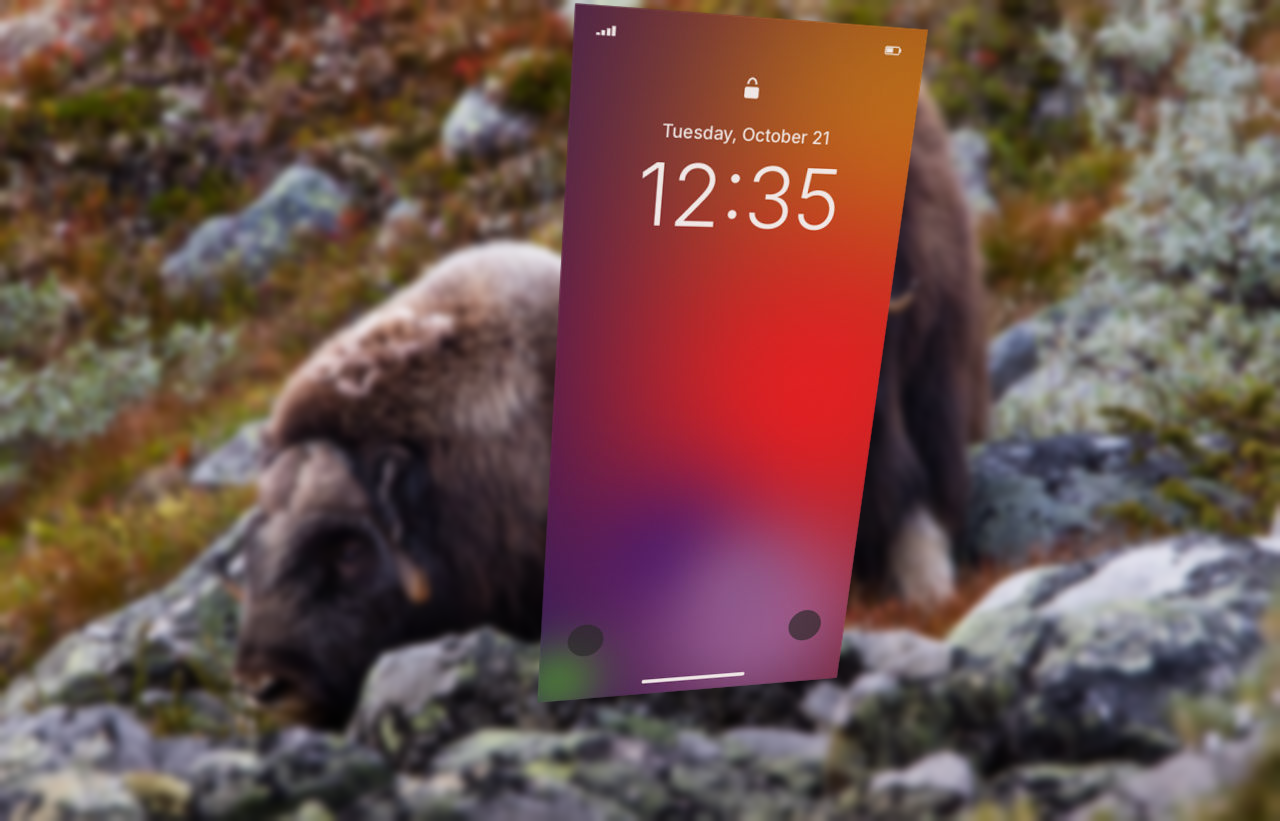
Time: {"hour": 12, "minute": 35}
